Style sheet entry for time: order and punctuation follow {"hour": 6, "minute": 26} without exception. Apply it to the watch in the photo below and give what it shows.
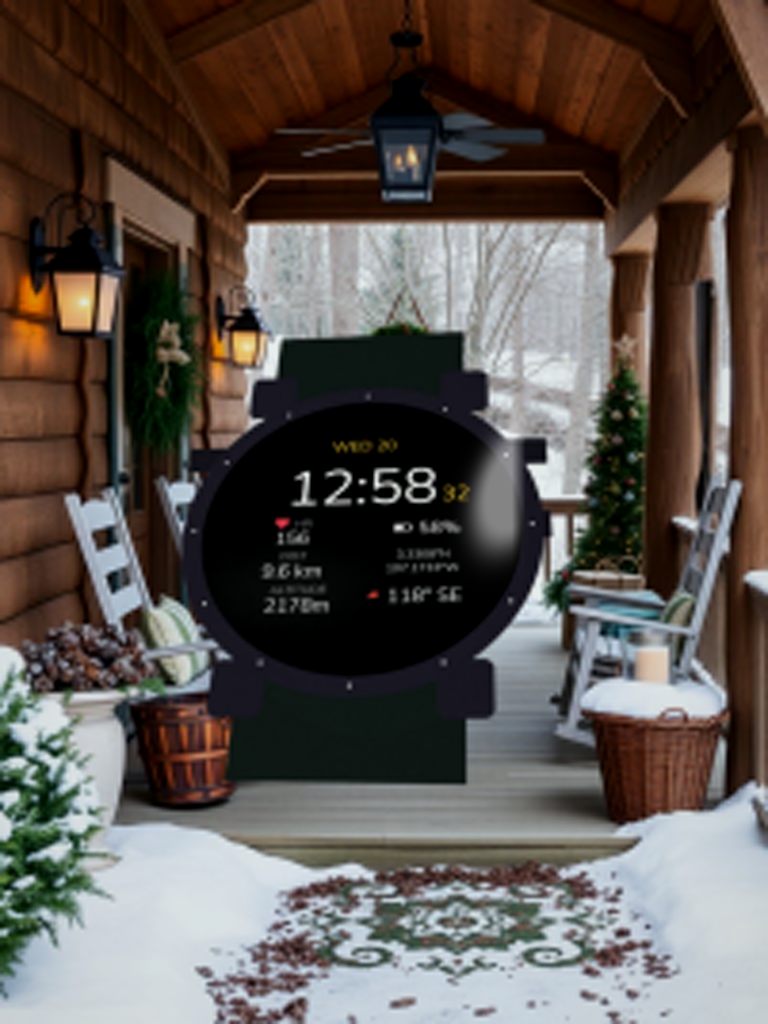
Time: {"hour": 12, "minute": 58}
